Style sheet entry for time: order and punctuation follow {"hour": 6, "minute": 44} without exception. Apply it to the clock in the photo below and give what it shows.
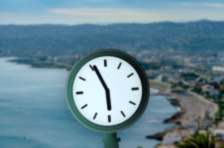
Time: {"hour": 5, "minute": 56}
